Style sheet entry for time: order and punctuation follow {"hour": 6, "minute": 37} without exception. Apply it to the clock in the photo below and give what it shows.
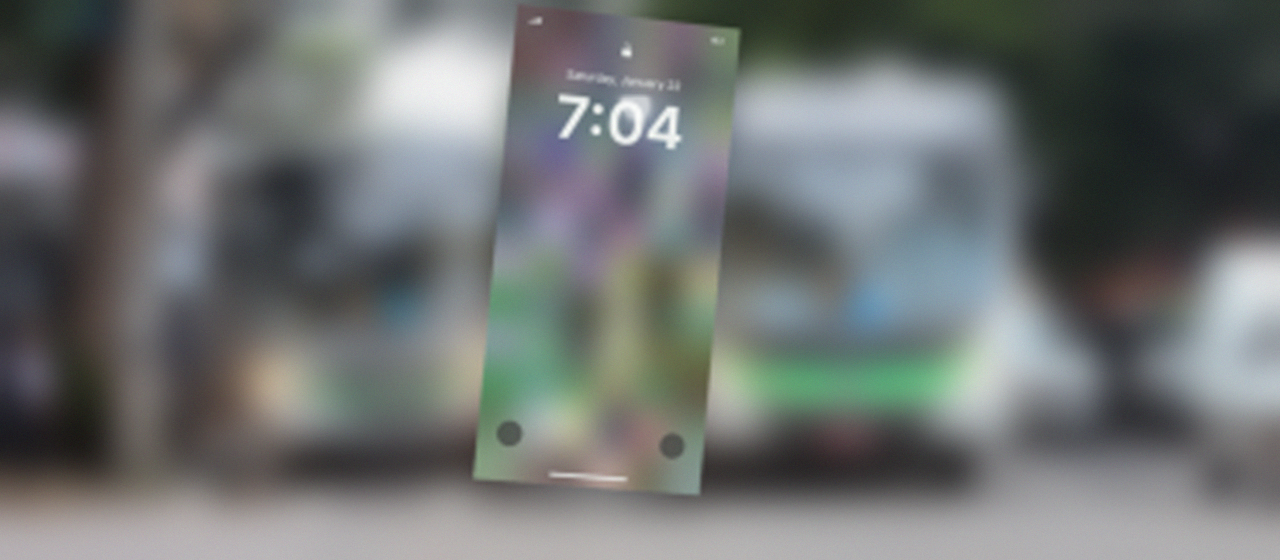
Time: {"hour": 7, "minute": 4}
